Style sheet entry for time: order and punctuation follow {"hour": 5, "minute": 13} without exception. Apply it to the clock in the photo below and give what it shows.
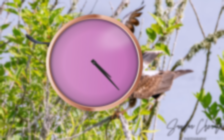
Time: {"hour": 4, "minute": 23}
